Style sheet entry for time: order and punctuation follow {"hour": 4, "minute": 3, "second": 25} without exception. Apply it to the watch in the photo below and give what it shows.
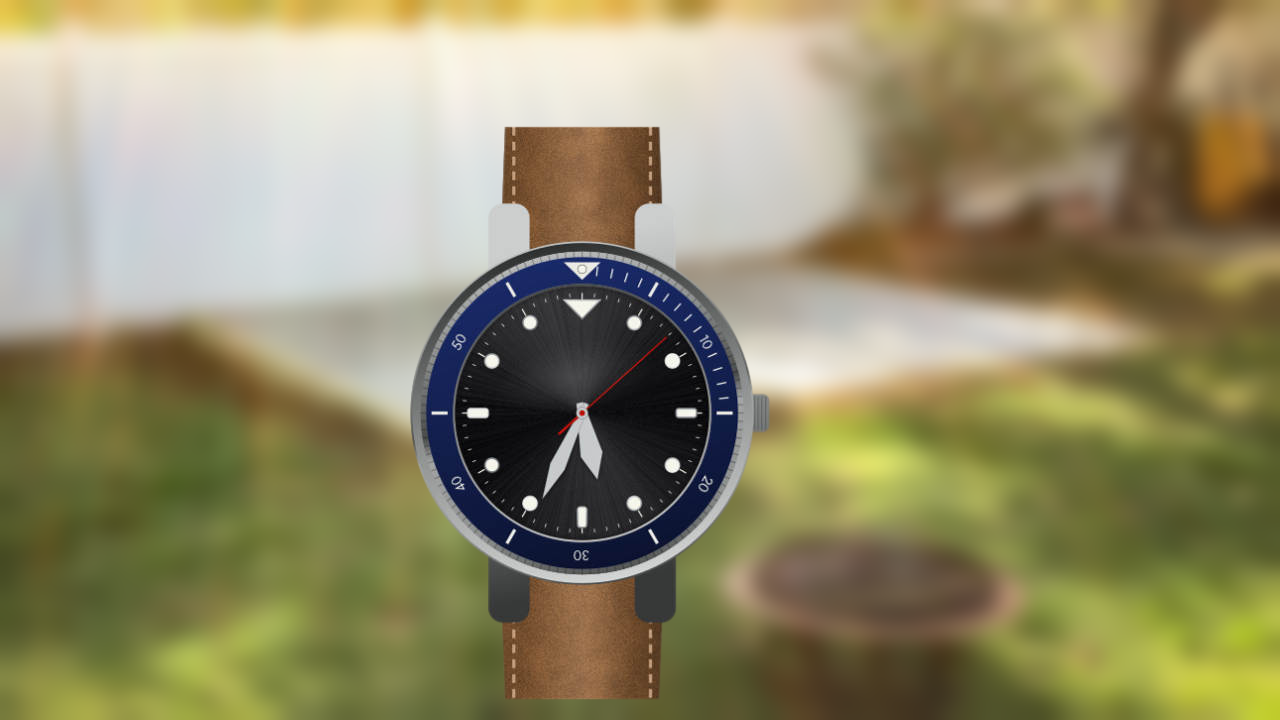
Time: {"hour": 5, "minute": 34, "second": 8}
